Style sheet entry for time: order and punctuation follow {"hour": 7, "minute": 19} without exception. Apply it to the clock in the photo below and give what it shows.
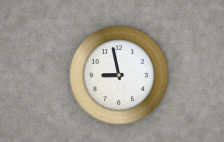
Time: {"hour": 8, "minute": 58}
